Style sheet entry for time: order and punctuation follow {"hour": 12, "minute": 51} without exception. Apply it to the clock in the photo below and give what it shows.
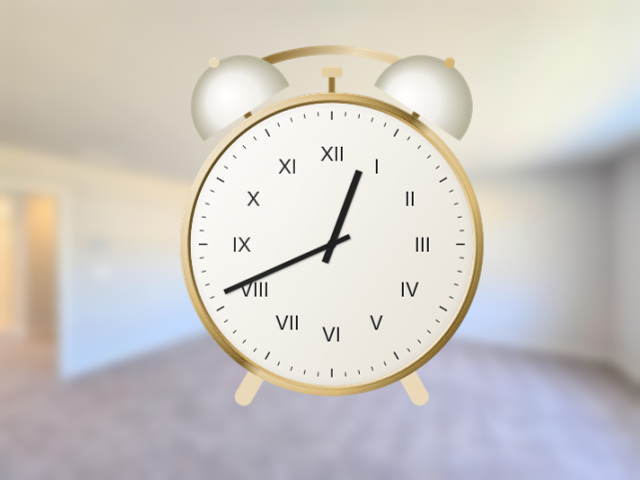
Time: {"hour": 12, "minute": 41}
